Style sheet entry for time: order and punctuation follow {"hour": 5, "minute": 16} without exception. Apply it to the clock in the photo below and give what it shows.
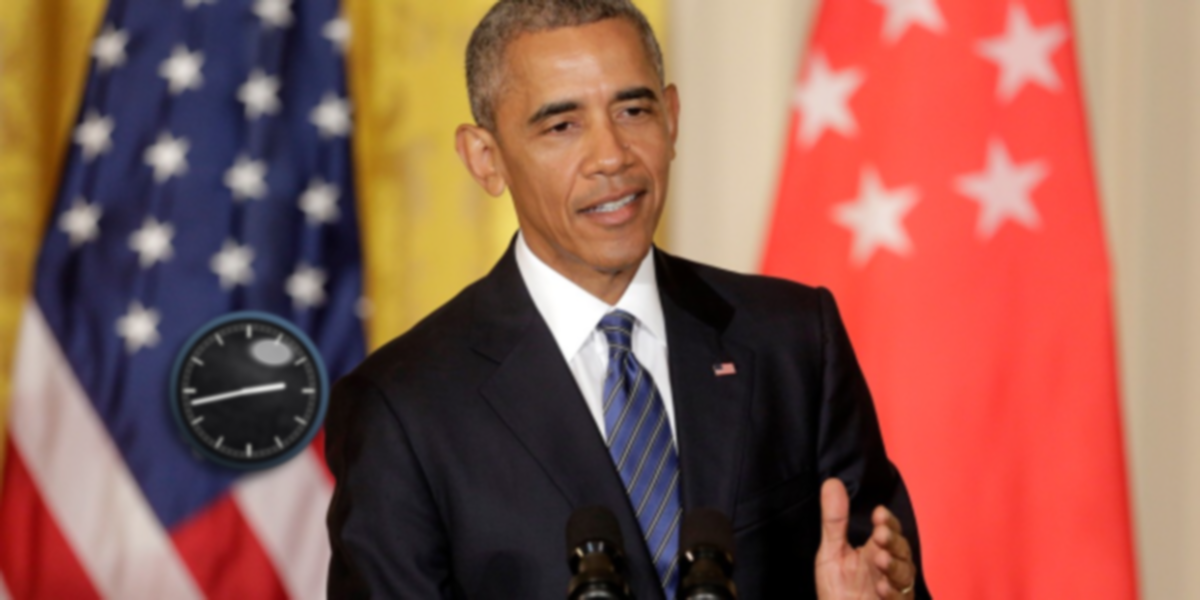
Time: {"hour": 2, "minute": 43}
